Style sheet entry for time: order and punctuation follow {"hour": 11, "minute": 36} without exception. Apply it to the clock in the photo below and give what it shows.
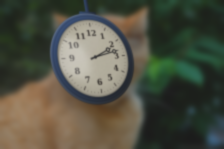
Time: {"hour": 2, "minute": 13}
